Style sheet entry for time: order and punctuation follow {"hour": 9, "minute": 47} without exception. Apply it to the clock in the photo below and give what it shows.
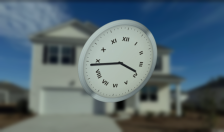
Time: {"hour": 3, "minute": 44}
